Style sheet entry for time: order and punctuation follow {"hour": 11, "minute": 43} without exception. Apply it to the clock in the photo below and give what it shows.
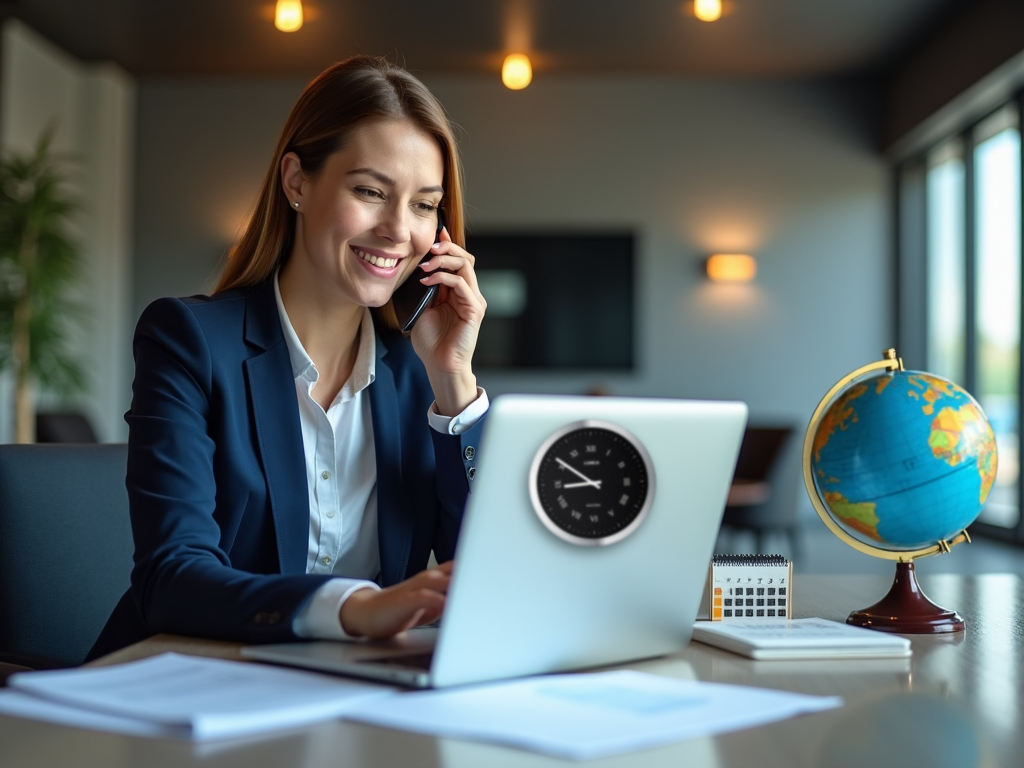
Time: {"hour": 8, "minute": 51}
